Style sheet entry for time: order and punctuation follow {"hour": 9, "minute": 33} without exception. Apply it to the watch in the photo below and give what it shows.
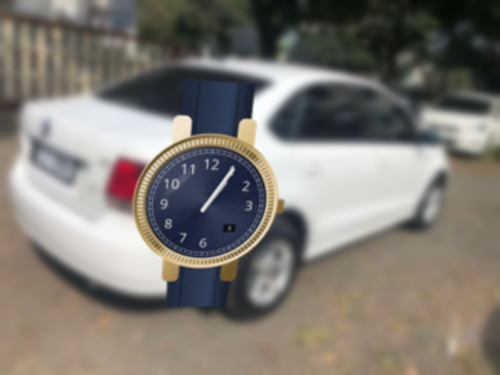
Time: {"hour": 1, "minute": 5}
